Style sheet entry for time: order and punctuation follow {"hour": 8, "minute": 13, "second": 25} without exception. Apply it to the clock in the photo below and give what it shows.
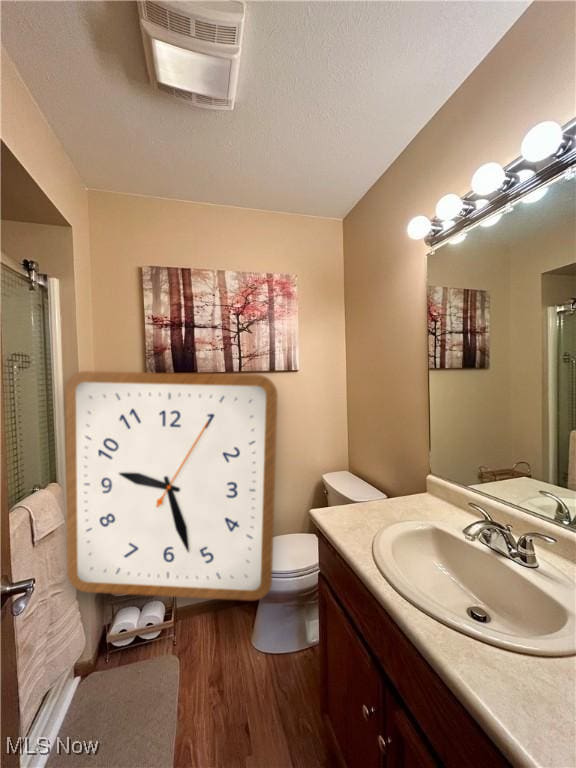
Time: {"hour": 9, "minute": 27, "second": 5}
